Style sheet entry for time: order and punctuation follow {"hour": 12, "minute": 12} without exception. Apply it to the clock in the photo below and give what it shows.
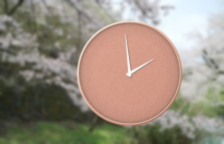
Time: {"hour": 1, "minute": 59}
